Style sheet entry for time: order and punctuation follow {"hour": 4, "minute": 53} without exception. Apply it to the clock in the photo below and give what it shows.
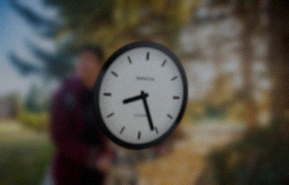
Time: {"hour": 8, "minute": 26}
